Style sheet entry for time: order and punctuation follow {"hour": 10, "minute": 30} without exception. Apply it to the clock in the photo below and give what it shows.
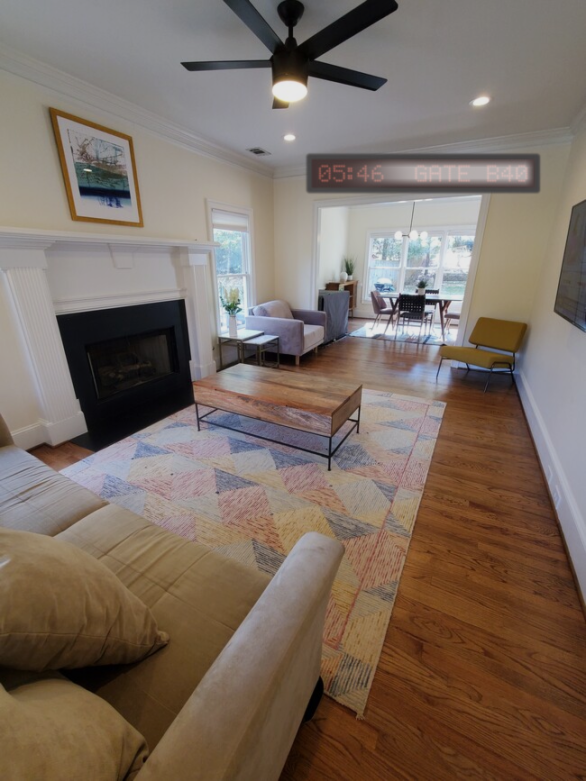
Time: {"hour": 5, "minute": 46}
